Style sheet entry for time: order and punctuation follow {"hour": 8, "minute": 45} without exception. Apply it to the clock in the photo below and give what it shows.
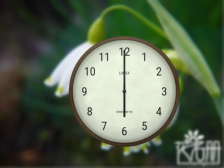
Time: {"hour": 6, "minute": 0}
